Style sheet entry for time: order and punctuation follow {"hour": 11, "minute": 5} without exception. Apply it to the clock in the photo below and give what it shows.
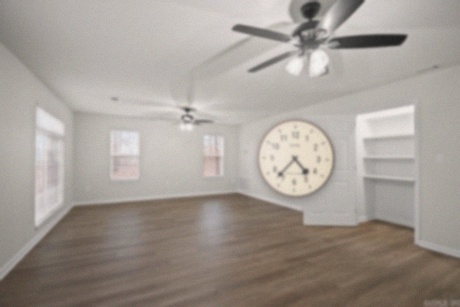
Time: {"hour": 4, "minute": 37}
